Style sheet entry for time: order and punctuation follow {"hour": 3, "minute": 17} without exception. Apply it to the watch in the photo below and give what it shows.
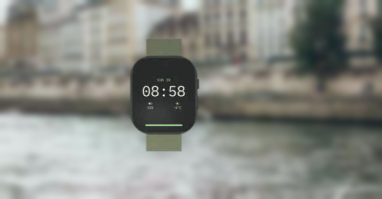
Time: {"hour": 8, "minute": 58}
